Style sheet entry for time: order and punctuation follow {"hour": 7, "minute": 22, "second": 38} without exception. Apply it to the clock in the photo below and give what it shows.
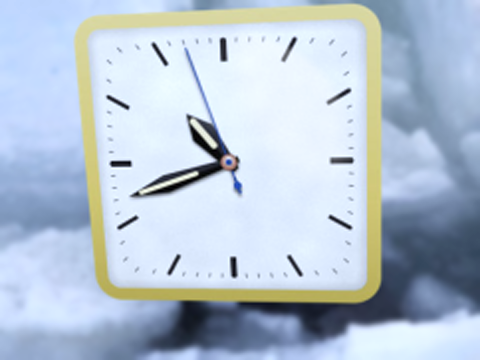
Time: {"hour": 10, "minute": 41, "second": 57}
